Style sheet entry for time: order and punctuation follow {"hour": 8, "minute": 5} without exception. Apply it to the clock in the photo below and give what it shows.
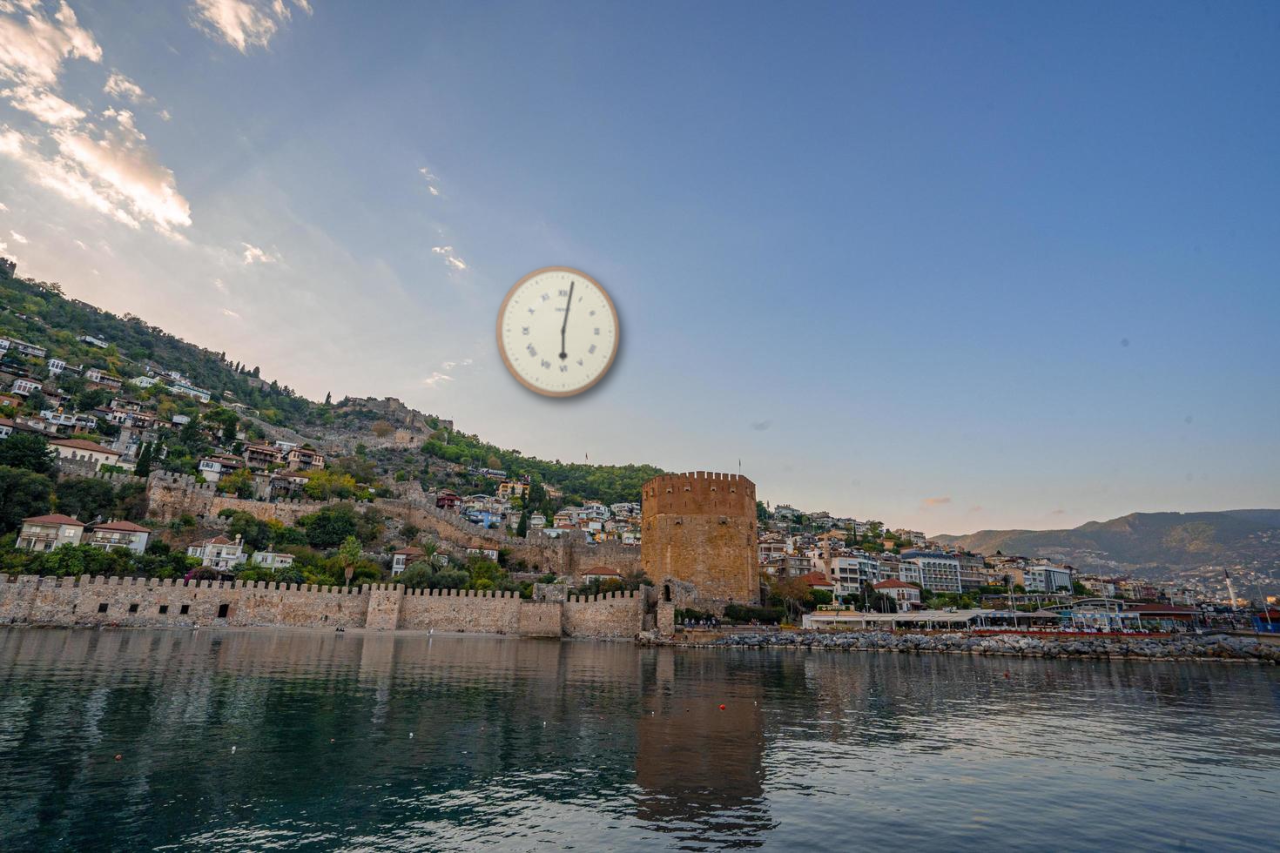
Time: {"hour": 6, "minute": 2}
